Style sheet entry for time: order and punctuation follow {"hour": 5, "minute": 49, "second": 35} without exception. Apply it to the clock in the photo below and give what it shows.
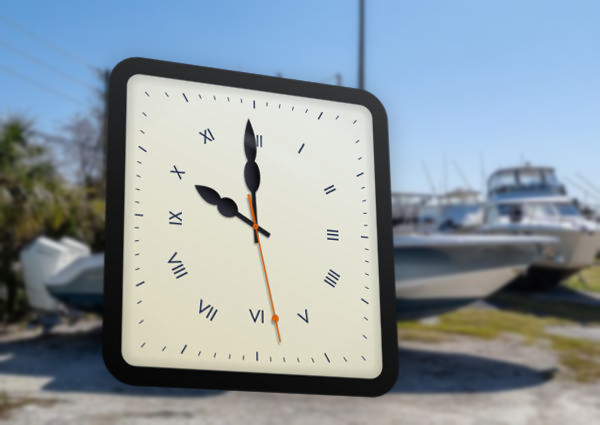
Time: {"hour": 9, "minute": 59, "second": 28}
